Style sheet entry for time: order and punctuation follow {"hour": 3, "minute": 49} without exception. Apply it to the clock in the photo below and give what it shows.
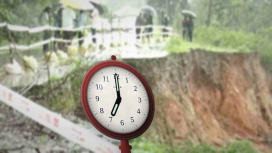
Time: {"hour": 7, "minute": 0}
